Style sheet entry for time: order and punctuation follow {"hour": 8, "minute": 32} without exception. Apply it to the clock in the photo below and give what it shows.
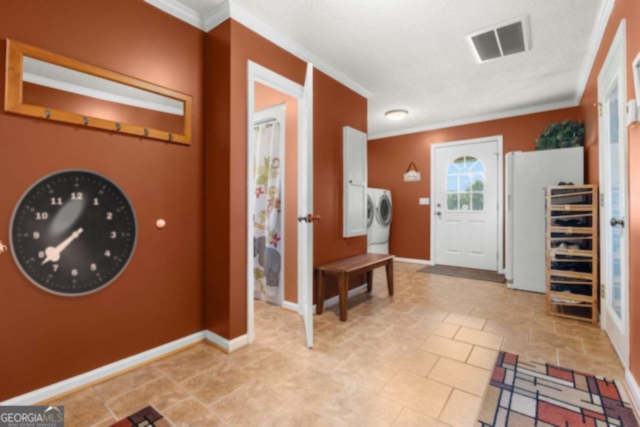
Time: {"hour": 7, "minute": 38}
